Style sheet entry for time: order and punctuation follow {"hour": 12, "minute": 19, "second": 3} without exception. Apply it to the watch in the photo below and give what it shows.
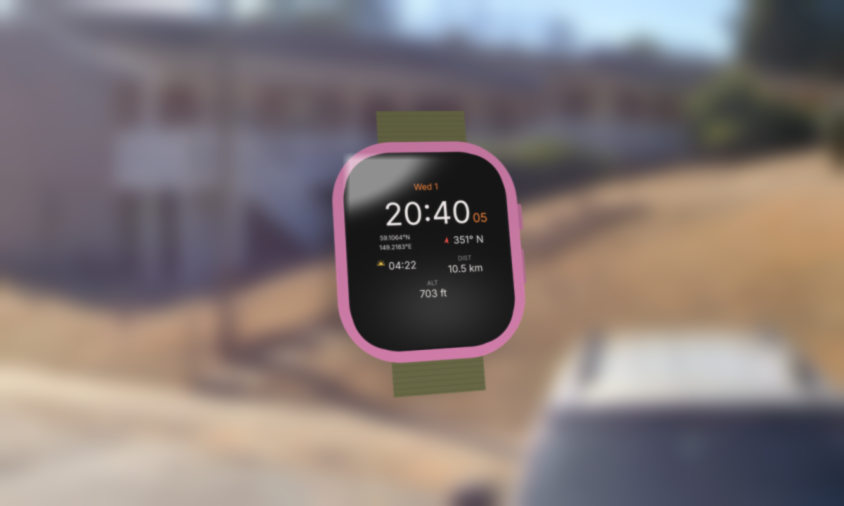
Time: {"hour": 20, "minute": 40, "second": 5}
